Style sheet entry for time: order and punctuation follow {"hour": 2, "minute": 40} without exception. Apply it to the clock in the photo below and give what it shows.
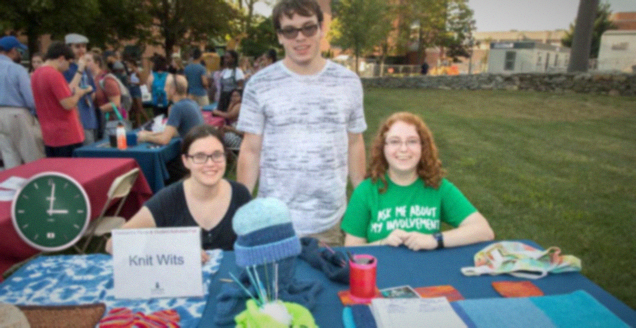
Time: {"hour": 3, "minute": 1}
